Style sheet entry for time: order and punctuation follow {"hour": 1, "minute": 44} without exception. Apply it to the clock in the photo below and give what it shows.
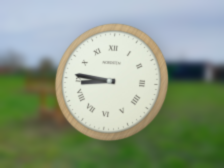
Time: {"hour": 8, "minute": 46}
